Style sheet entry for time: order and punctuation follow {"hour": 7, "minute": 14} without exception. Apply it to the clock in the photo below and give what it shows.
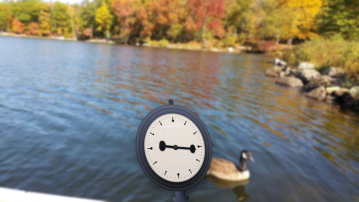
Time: {"hour": 9, "minute": 16}
